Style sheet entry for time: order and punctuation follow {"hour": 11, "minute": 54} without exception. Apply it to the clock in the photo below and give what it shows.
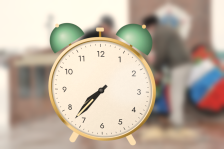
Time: {"hour": 7, "minute": 37}
